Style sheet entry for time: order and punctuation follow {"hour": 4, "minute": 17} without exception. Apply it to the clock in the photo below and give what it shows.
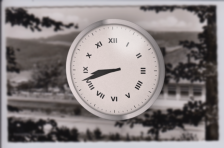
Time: {"hour": 8, "minute": 42}
